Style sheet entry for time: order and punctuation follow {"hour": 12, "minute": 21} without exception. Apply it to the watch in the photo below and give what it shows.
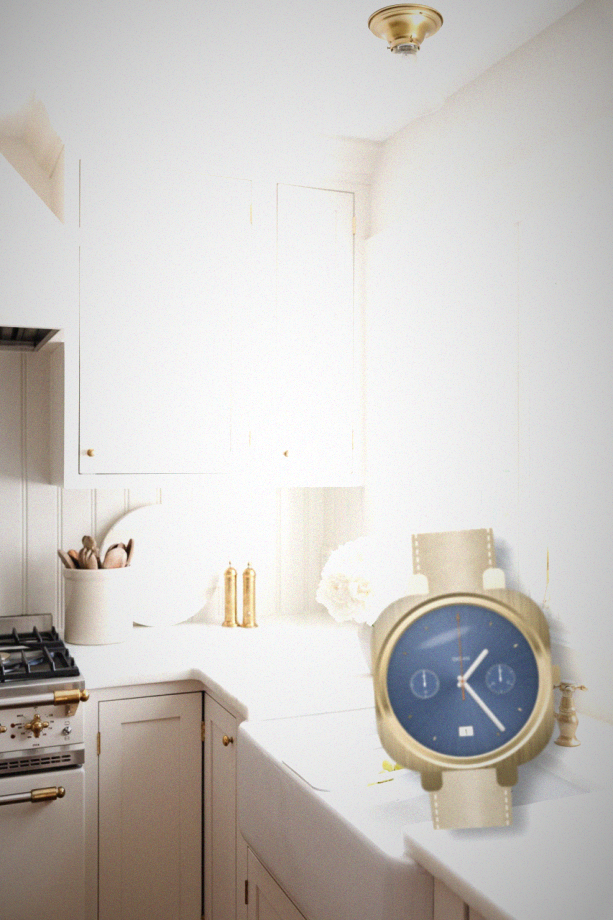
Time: {"hour": 1, "minute": 24}
